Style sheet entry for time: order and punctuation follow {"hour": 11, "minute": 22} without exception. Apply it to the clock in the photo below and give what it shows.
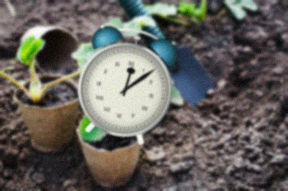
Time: {"hour": 12, "minute": 7}
